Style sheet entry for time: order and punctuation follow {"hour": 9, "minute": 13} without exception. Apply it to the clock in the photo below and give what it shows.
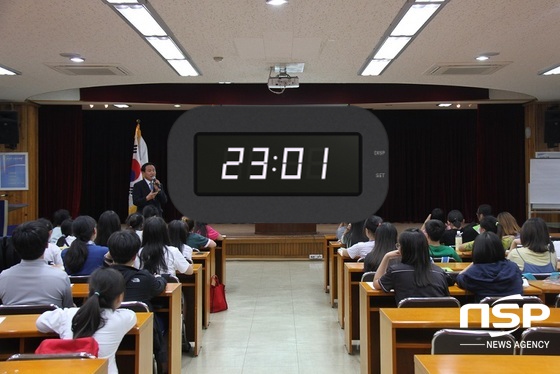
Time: {"hour": 23, "minute": 1}
